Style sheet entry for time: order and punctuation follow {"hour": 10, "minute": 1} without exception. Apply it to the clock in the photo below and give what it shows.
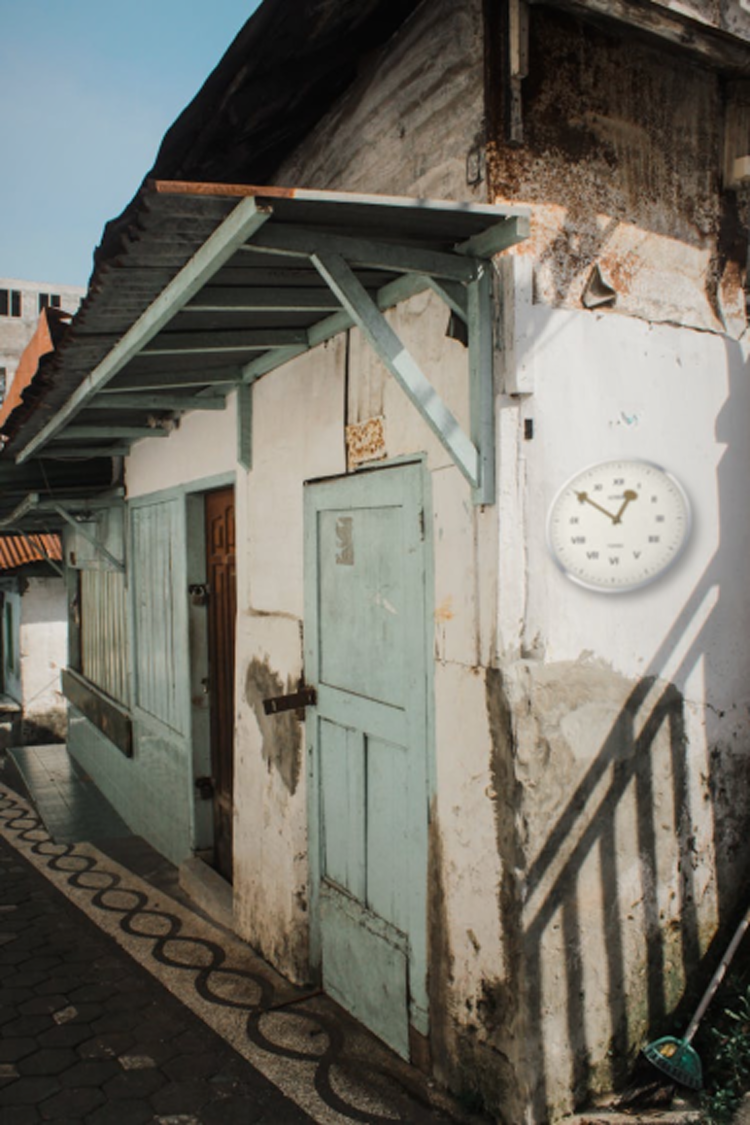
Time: {"hour": 12, "minute": 51}
